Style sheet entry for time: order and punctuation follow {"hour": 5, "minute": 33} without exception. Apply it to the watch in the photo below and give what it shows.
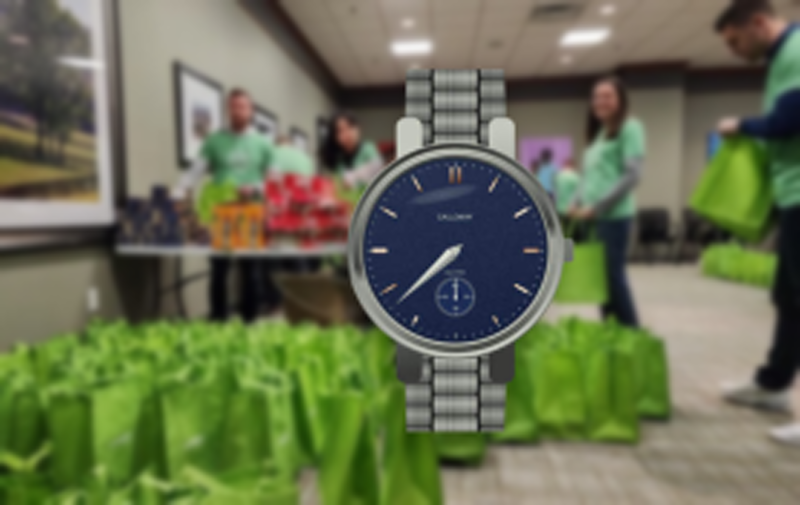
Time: {"hour": 7, "minute": 38}
